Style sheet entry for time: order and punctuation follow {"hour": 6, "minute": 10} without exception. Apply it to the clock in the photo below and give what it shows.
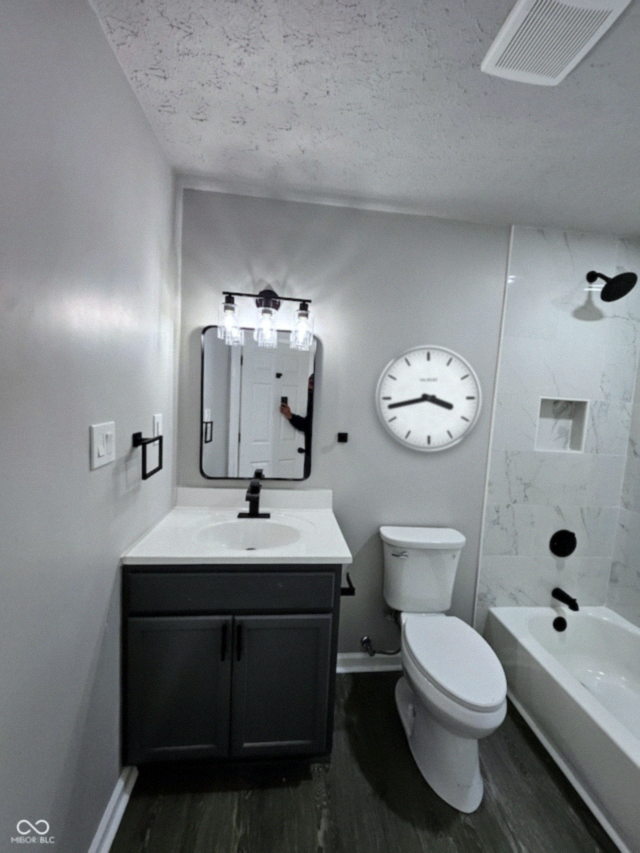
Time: {"hour": 3, "minute": 43}
